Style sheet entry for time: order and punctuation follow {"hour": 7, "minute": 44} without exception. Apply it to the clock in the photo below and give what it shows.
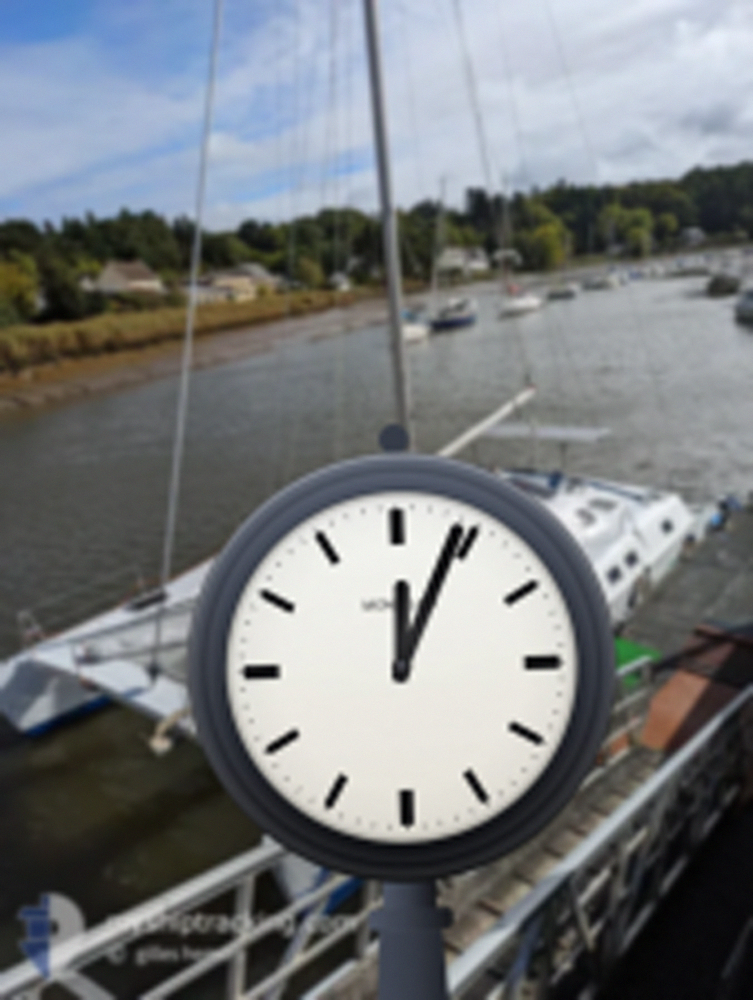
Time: {"hour": 12, "minute": 4}
